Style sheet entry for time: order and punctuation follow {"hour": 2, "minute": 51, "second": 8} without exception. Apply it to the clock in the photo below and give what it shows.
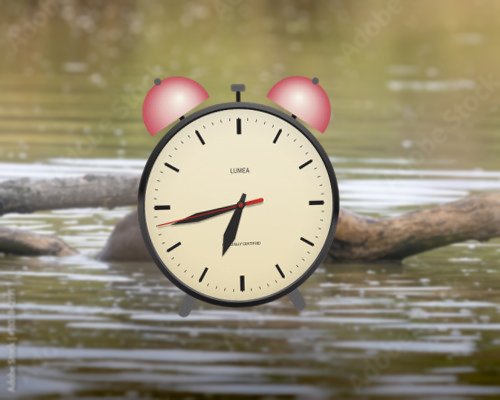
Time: {"hour": 6, "minute": 42, "second": 43}
